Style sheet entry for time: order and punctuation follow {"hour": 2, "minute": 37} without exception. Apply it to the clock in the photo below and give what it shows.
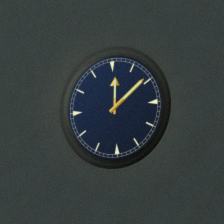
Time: {"hour": 12, "minute": 9}
